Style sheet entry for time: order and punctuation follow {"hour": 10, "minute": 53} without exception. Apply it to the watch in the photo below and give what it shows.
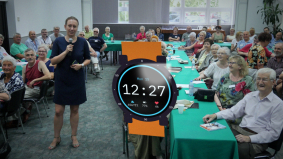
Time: {"hour": 12, "minute": 27}
